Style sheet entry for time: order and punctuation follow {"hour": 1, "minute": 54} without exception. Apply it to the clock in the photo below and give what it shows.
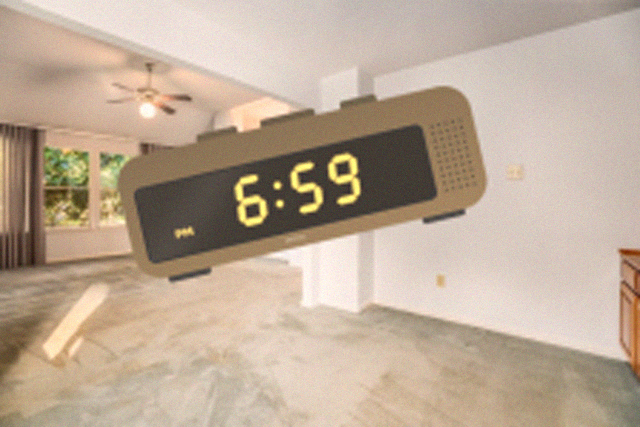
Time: {"hour": 6, "minute": 59}
